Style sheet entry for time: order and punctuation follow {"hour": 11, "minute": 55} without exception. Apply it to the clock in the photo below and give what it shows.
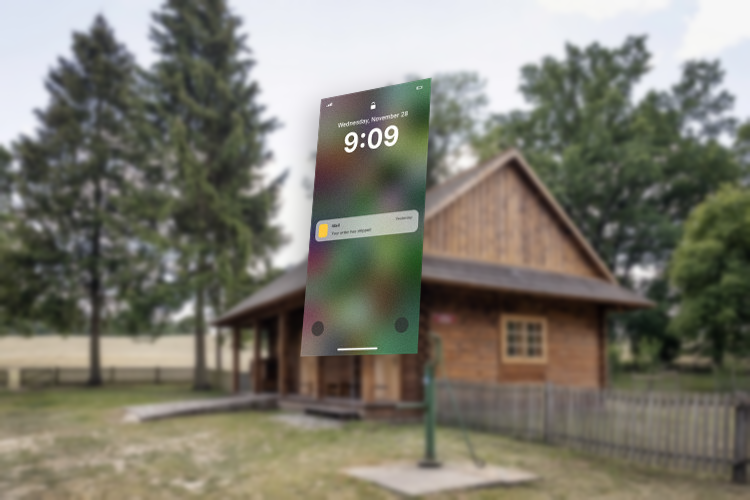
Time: {"hour": 9, "minute": 9}
